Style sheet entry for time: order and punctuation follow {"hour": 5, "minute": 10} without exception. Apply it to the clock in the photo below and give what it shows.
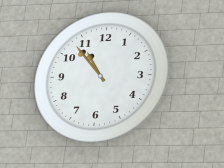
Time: {"hour": 10, "minute": 53}
